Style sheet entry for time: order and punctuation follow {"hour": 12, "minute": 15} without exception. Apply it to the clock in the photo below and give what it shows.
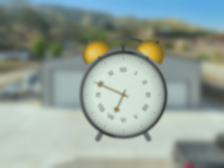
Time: {"hour": 6, "minute": 49}
